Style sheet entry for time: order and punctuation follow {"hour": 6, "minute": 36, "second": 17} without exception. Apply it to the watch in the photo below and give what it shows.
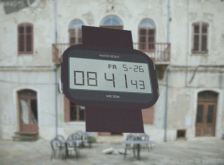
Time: {"hour": 8, "minute": 41, "second": 43}
